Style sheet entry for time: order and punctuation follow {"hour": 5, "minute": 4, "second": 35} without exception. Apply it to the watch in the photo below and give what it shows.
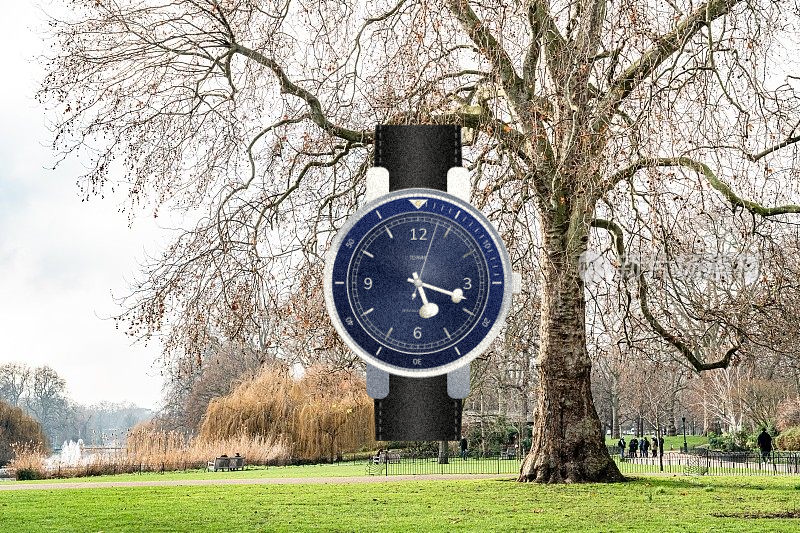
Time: {"hour": 5, "minute": 18, "second": 3}
